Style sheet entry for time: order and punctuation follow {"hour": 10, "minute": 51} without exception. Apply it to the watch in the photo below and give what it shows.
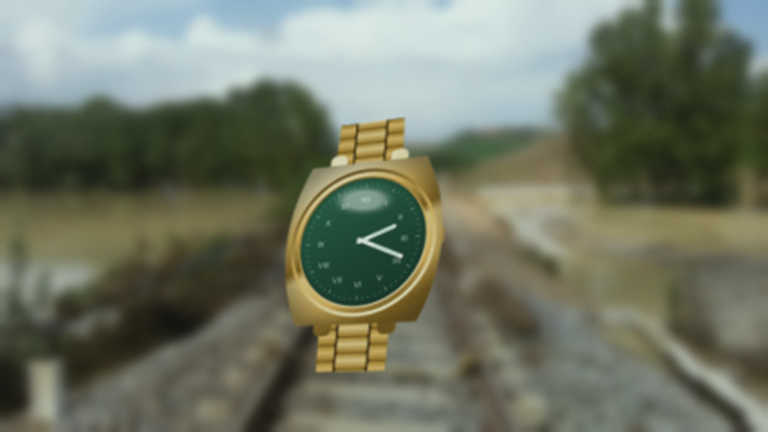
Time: {"hour": 2, "minute": 19}
